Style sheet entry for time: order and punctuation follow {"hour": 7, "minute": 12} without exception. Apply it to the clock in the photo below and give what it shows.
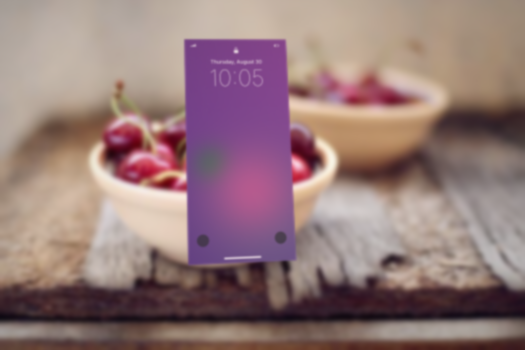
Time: {"hour": 10, "minute": 5}
